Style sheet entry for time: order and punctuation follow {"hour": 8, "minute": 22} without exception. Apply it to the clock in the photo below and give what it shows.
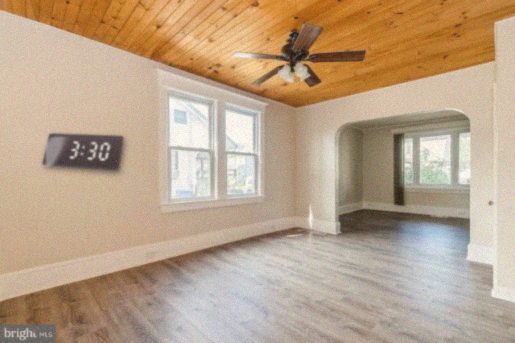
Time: {"hour": 3, "minute": 30}
